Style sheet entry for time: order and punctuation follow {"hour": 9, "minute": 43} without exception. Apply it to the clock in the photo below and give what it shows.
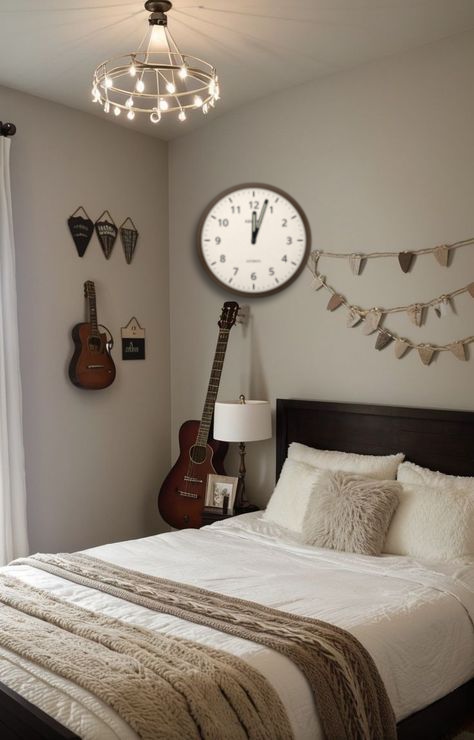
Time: {"hour": 12, "minute": 3}
